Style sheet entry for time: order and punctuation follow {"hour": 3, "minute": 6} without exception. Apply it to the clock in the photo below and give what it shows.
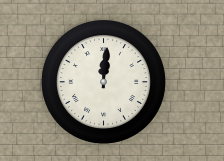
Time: {"hour": 12, "minute": 1}
